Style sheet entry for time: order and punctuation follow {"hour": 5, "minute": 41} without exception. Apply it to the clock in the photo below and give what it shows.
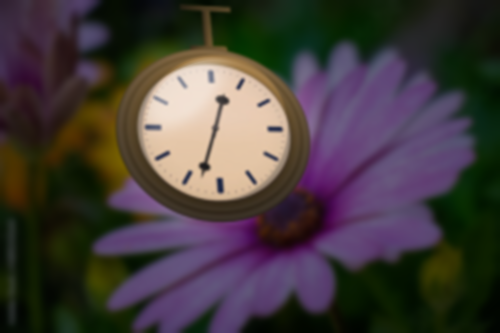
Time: {"hour": 12, "minute": 33}
